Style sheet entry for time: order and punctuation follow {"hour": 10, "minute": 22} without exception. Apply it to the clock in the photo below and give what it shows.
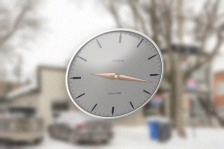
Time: {"hour": 9, "minute": 17}
